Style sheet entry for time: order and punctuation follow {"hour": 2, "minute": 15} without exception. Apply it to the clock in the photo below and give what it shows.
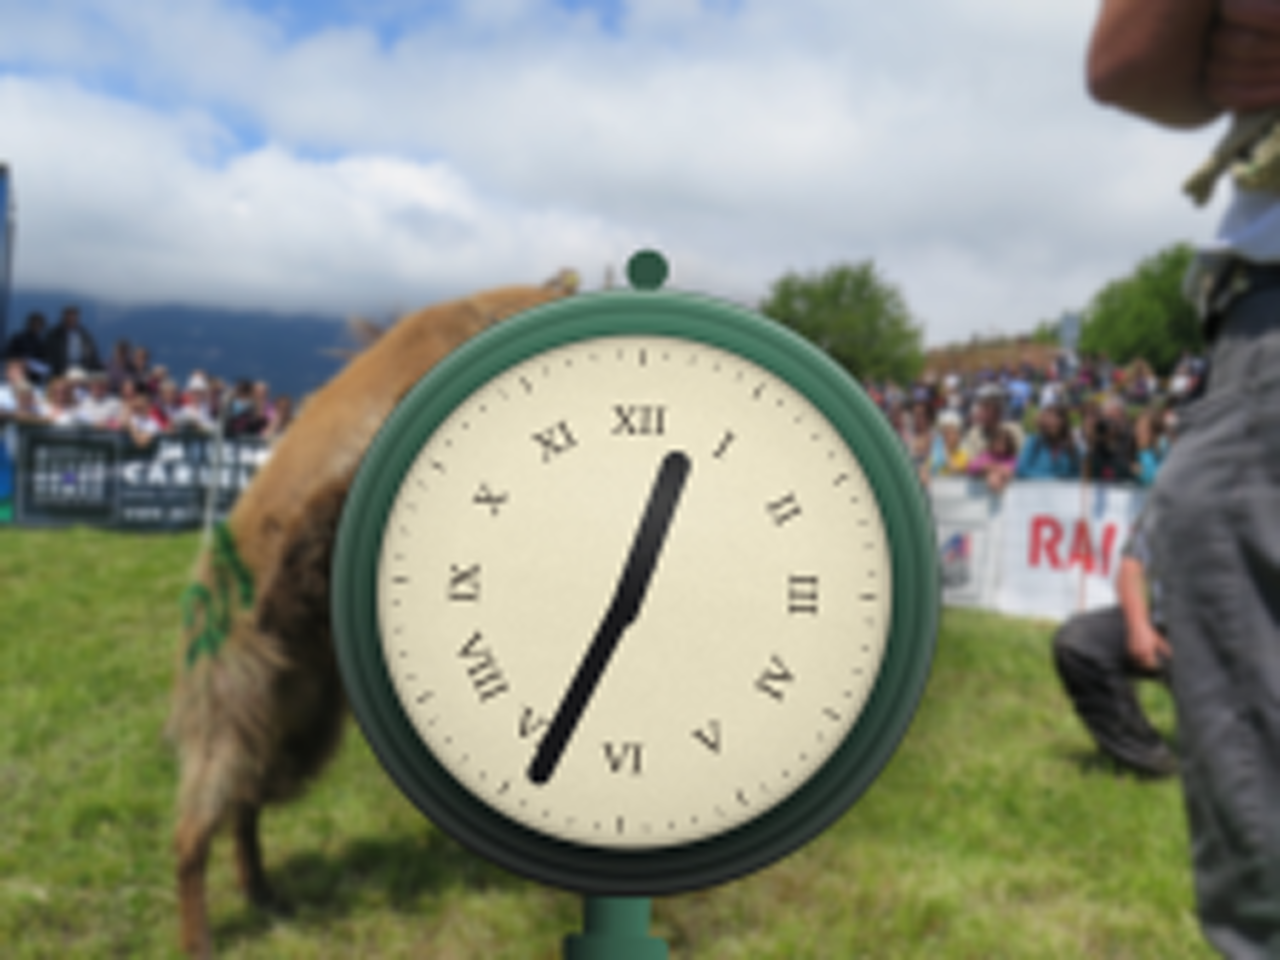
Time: {"hour": 12, "minute": 34}
